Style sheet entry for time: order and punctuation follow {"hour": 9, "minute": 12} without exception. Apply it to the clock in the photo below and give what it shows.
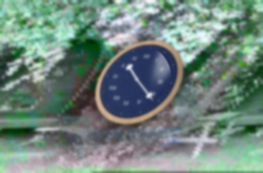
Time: {"hour": 10, "minute": 21}
